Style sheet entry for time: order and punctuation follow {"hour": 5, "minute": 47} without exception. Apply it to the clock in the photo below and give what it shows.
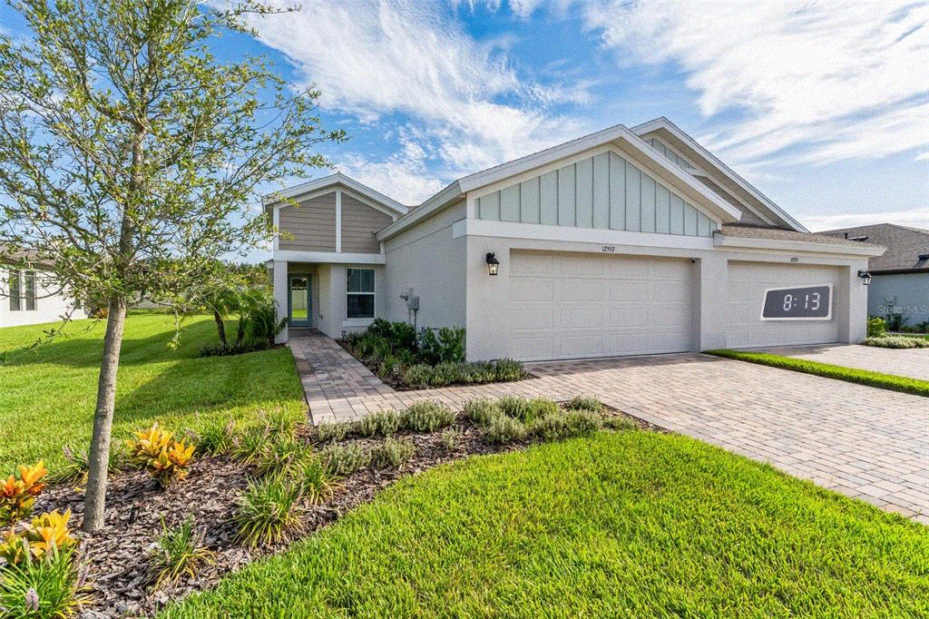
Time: {"hour": 8, "minute": 13}
